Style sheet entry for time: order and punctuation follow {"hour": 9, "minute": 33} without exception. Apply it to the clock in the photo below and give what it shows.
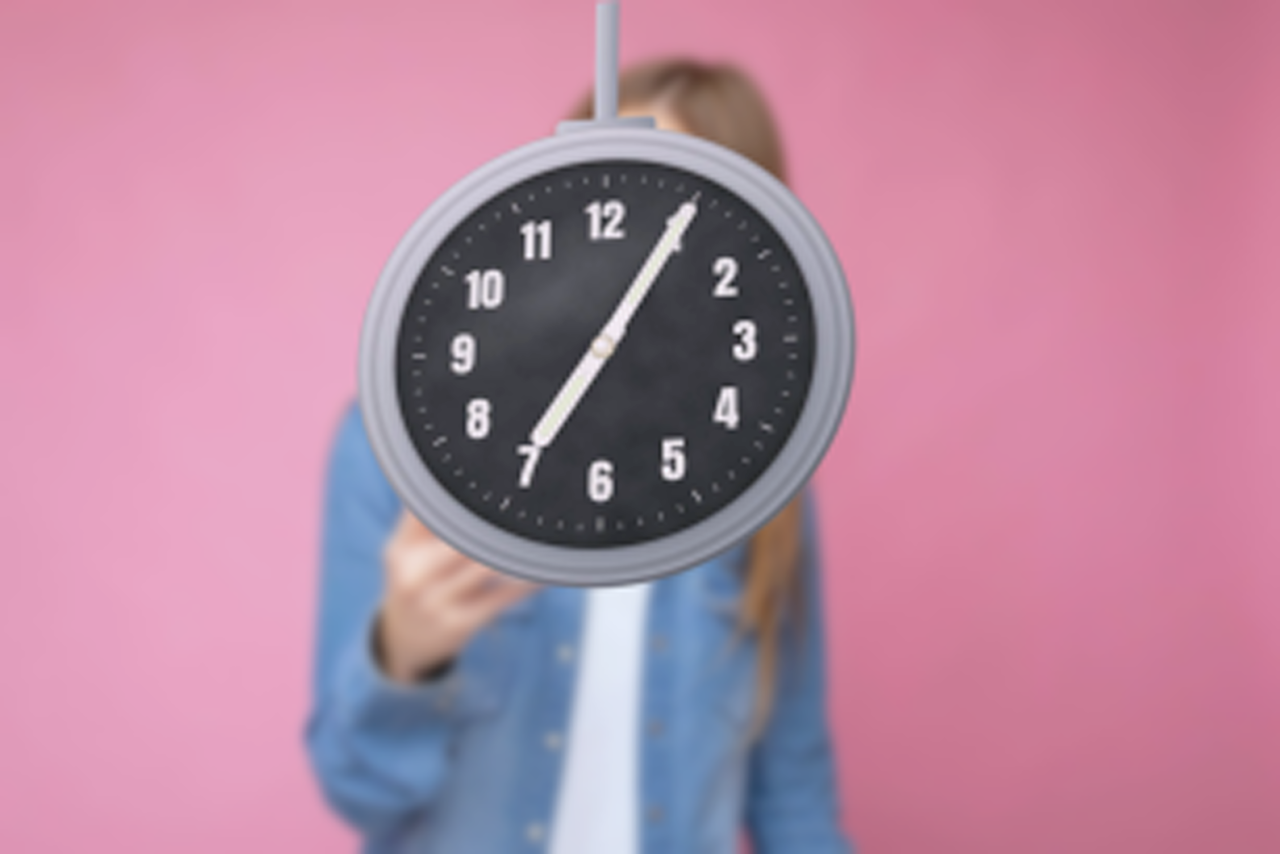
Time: {"hour": 7, "minute": 5}
